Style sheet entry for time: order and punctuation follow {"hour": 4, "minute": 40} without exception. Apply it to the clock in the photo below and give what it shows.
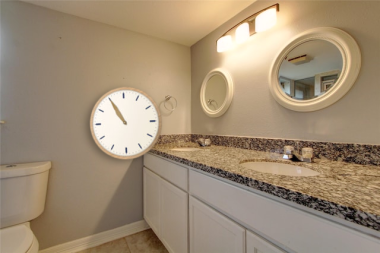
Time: {"hour": 10, "minute": 55}
